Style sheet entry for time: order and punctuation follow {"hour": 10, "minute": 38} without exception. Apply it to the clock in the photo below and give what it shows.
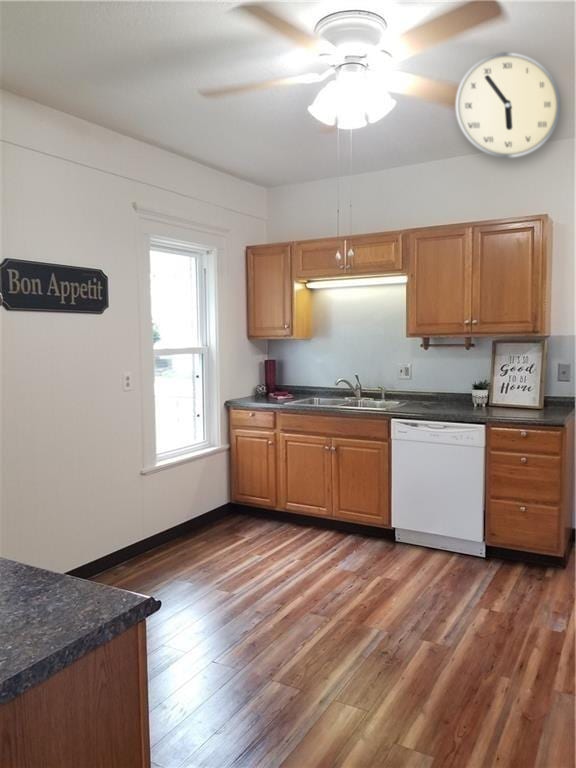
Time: {"hour": 5, "minute": 54}
